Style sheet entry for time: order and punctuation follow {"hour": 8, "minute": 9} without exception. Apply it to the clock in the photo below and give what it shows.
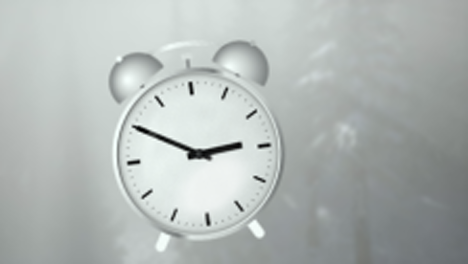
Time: {"hour": 2, "minute": 50}
